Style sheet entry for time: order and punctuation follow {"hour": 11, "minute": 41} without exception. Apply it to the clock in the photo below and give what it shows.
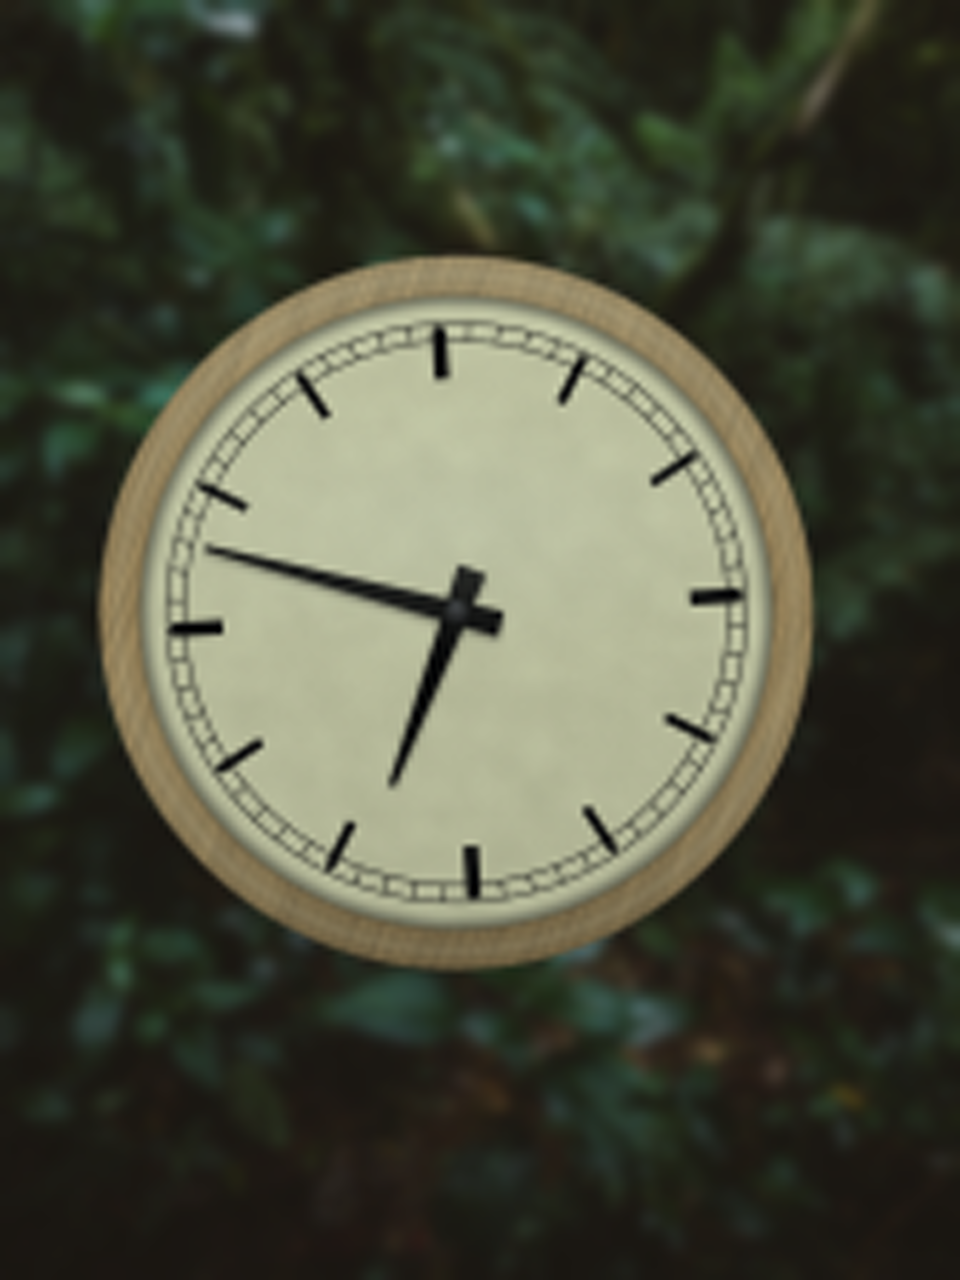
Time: {"hour": 6, "minute": 48}
